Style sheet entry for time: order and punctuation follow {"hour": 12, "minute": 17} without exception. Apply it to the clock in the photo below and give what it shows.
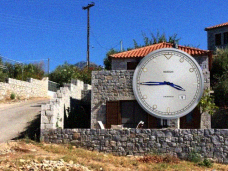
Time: {"hour": 3, "minute": 45}
